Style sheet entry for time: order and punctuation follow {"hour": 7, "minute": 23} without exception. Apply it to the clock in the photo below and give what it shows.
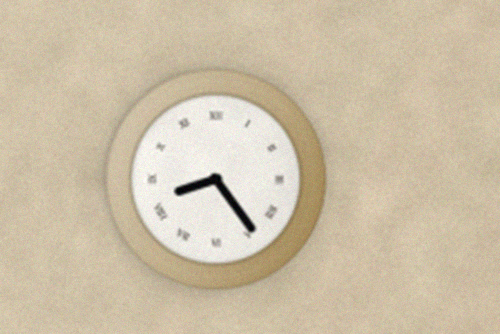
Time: {"hour": 8, "minute": 24}
